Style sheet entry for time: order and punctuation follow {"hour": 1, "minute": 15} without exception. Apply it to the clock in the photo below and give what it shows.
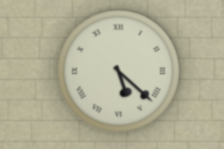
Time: {"hour": 5, "minute": 22}
